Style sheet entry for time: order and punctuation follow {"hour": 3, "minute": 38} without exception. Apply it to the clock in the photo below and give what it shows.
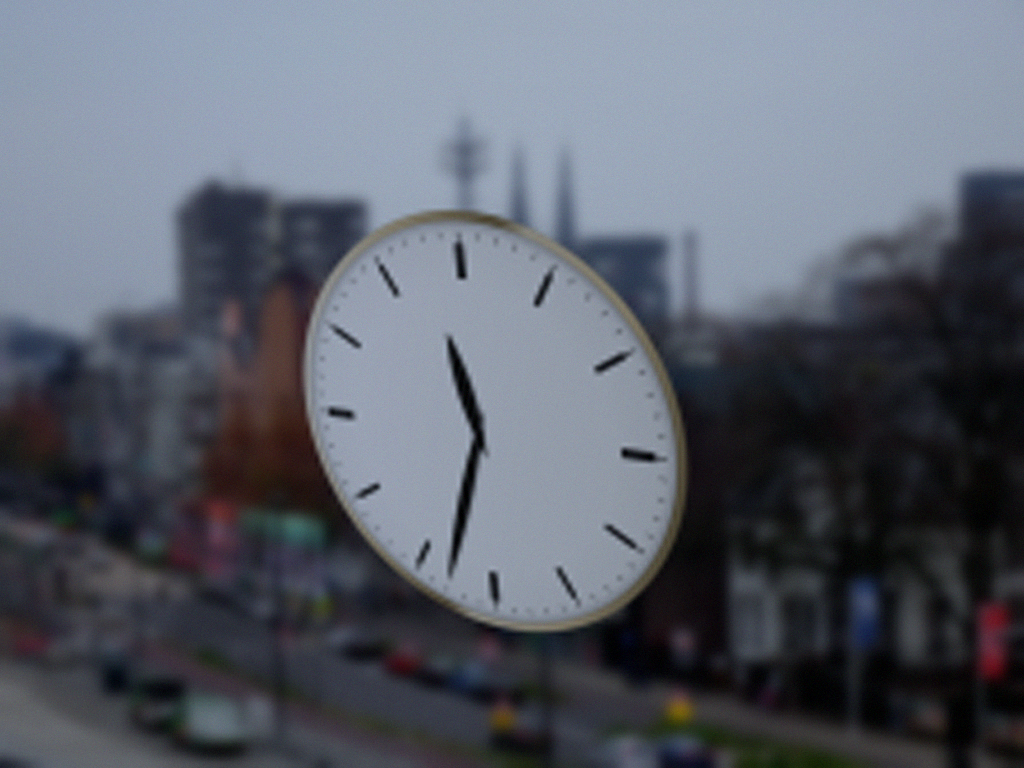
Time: {"hour": 11, "minute": 33}
